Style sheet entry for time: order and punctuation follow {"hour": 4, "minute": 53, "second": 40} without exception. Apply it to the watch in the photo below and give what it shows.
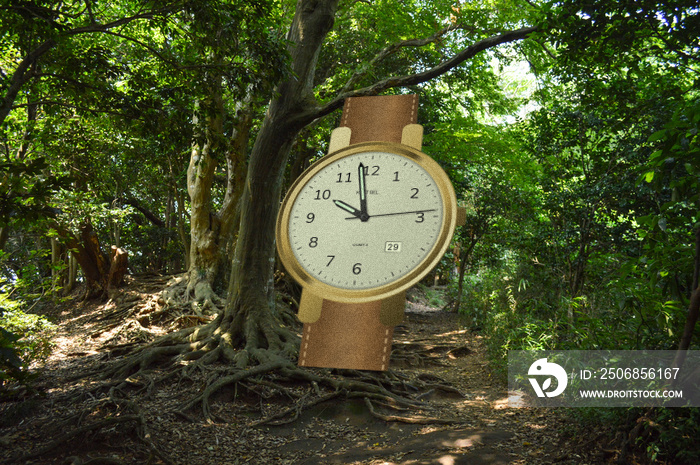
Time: {"hour": 9, "minute": 58, "second": 14}
